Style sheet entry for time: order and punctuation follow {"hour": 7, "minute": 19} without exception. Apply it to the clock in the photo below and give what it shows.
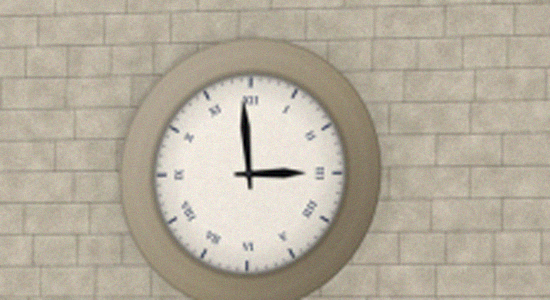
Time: {"hour": 2, "minute": 59}
